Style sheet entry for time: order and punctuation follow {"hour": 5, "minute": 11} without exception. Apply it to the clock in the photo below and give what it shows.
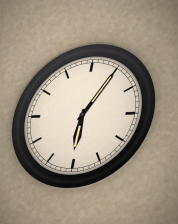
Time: {"hour": 6, "minute": 5}
